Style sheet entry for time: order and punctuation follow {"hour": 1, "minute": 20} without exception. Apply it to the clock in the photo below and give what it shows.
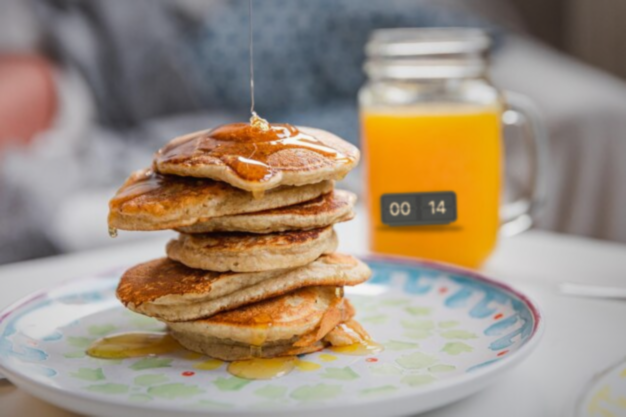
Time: {"hour": 0, "minute": 14}
